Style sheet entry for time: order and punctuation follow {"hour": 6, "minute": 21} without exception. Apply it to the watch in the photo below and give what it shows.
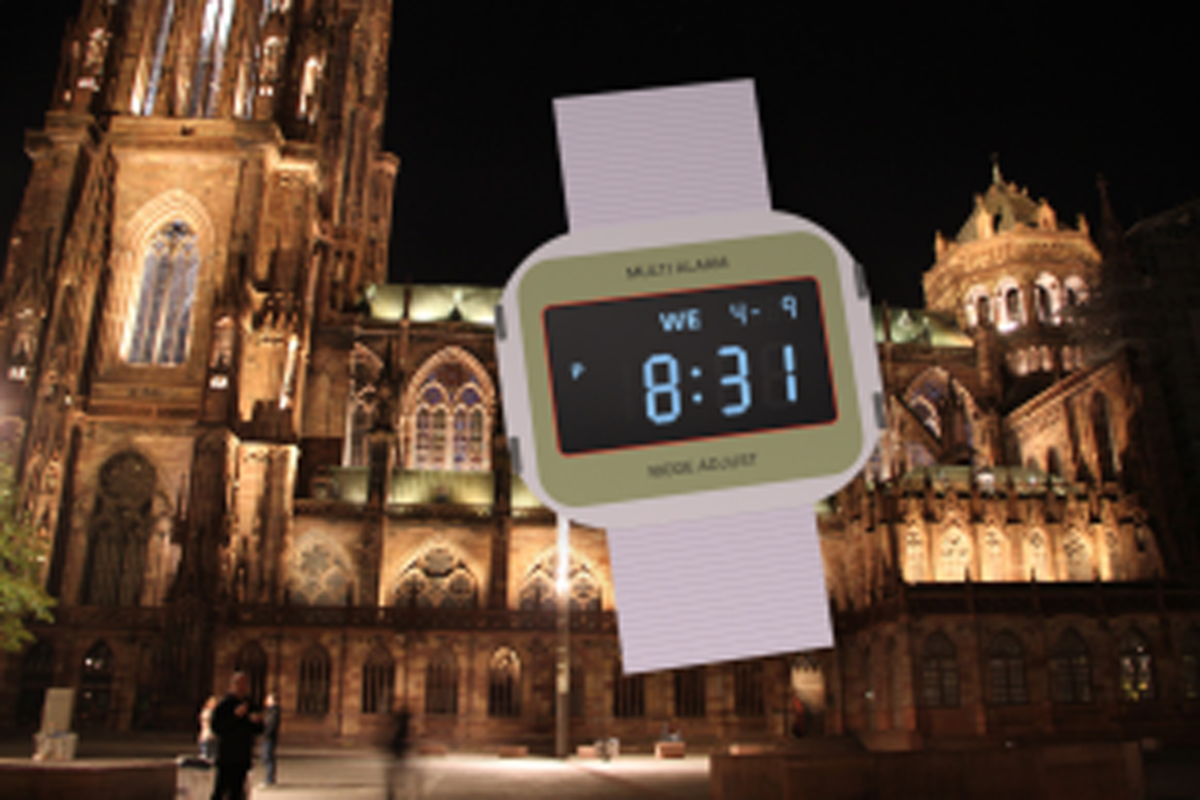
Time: {"hour": 8, "minute": 31}
